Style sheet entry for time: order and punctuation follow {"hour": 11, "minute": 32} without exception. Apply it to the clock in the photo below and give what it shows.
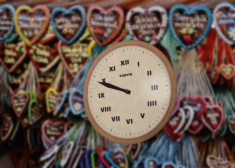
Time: {"hour": 9, "minute": 49}
